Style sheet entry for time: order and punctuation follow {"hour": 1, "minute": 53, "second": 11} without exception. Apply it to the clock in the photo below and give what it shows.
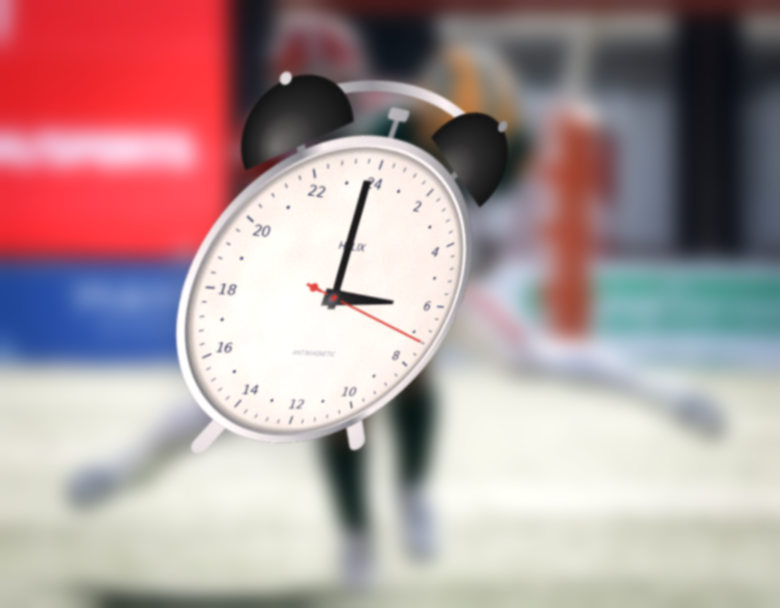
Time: {"hour": 5, "minute": 59, "second": 18}
